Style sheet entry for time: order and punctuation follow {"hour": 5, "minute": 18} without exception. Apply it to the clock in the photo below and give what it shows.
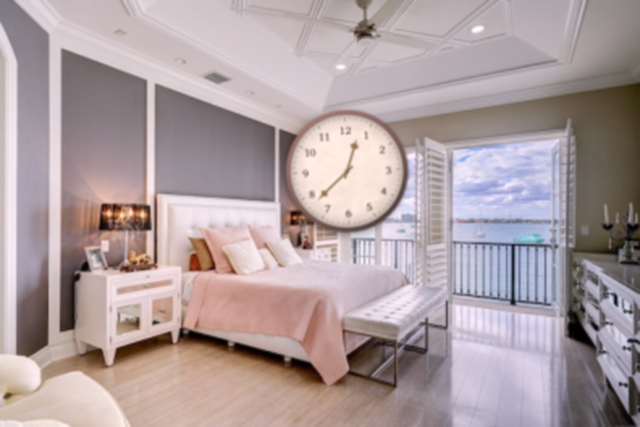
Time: {"hour": 12, "minute": 38}
